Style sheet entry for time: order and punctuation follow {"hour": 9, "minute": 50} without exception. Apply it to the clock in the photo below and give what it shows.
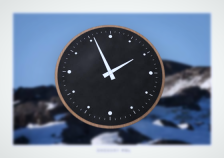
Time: {"hour": 1, "minute": 56}
